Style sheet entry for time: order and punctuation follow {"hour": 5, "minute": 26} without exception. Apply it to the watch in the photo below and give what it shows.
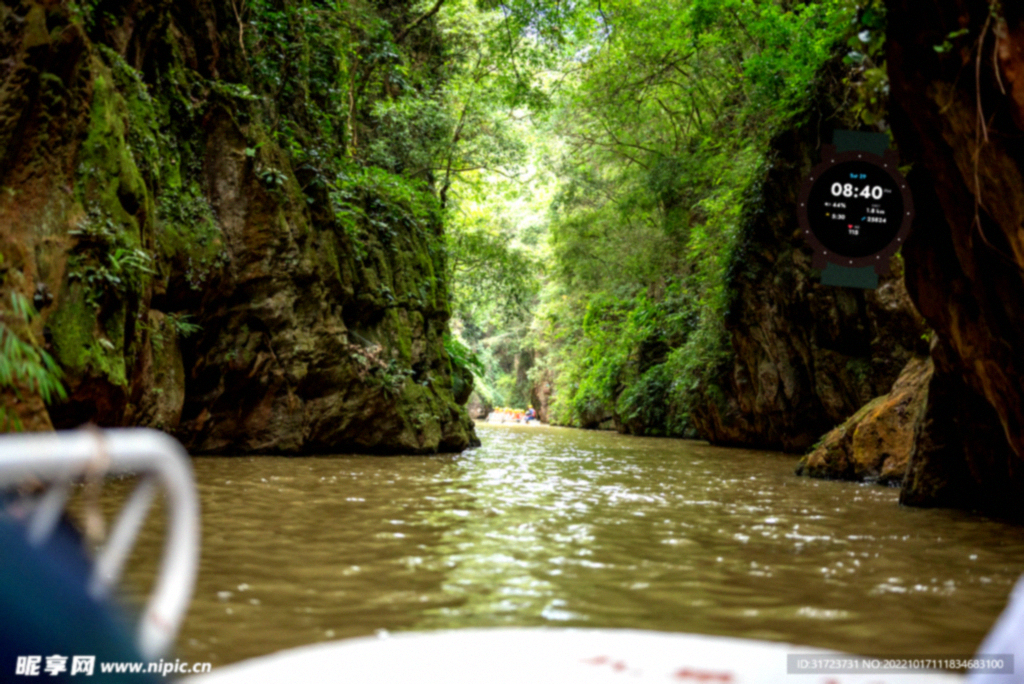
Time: {"hour": 8, "minute": 40}
